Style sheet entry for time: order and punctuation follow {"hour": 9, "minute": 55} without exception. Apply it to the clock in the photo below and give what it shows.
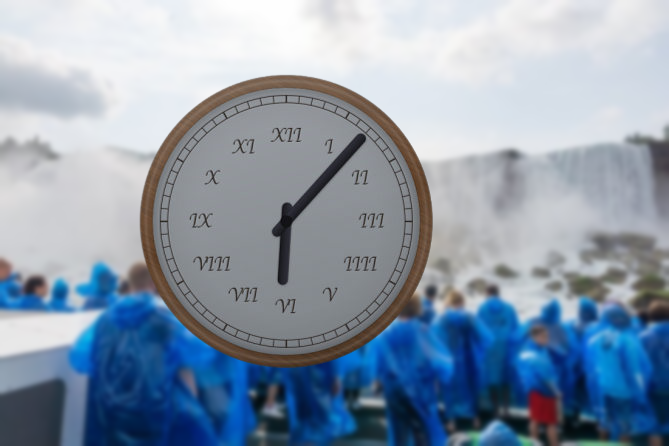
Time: {"hour": 6, "minute": 7}
